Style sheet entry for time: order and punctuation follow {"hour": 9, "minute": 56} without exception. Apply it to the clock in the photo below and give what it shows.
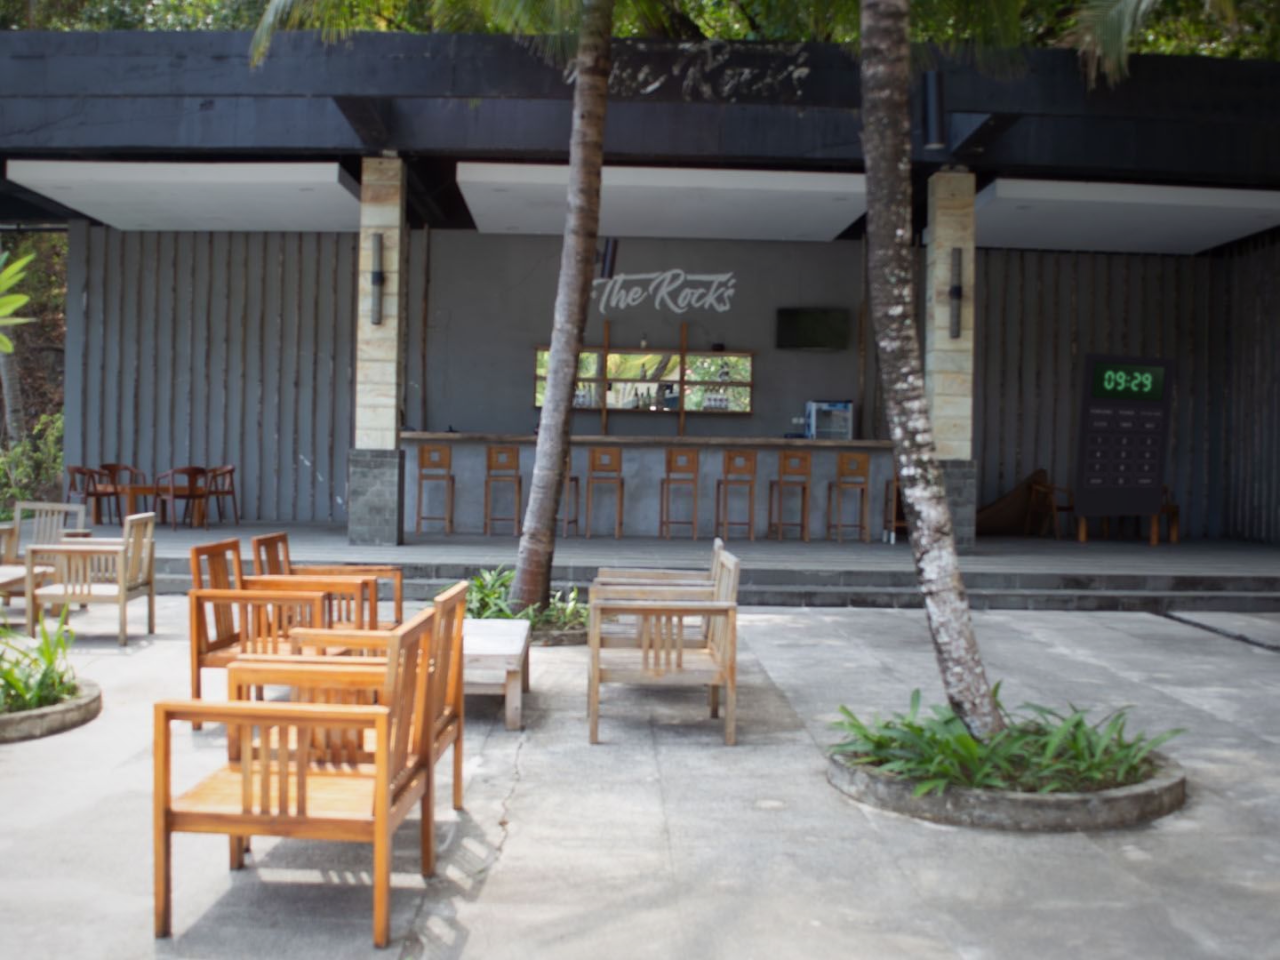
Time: {"hour": 9, "minute": 29}
